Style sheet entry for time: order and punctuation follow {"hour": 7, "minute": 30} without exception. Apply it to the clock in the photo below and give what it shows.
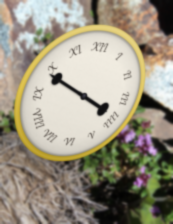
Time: {"hour": 3, "minute": 49}
